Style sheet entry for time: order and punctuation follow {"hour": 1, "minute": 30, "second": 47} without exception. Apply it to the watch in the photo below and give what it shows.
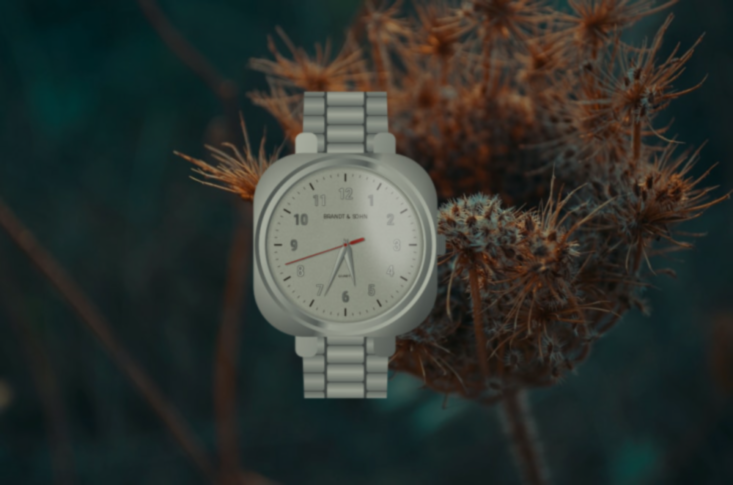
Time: {"hour": 5, "minute": 33, "second": 42}
